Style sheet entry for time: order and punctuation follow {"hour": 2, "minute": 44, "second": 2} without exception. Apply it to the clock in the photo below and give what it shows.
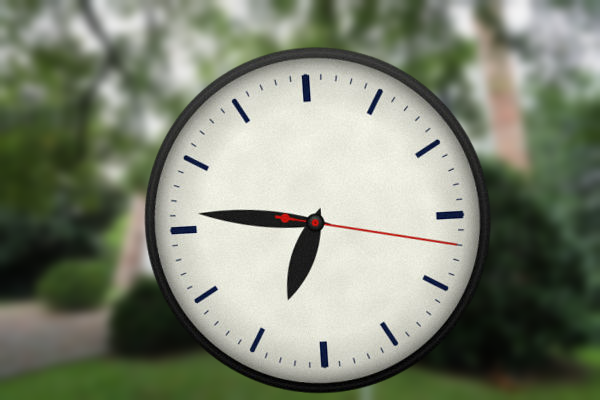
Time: {"hour": 6, "minute": 46, "second": 17}
